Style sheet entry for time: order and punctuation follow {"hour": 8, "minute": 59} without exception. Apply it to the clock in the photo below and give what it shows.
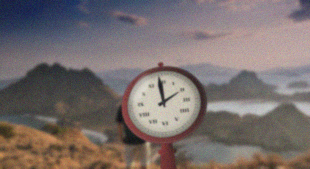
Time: {"hour": 1, "minute": 59}
